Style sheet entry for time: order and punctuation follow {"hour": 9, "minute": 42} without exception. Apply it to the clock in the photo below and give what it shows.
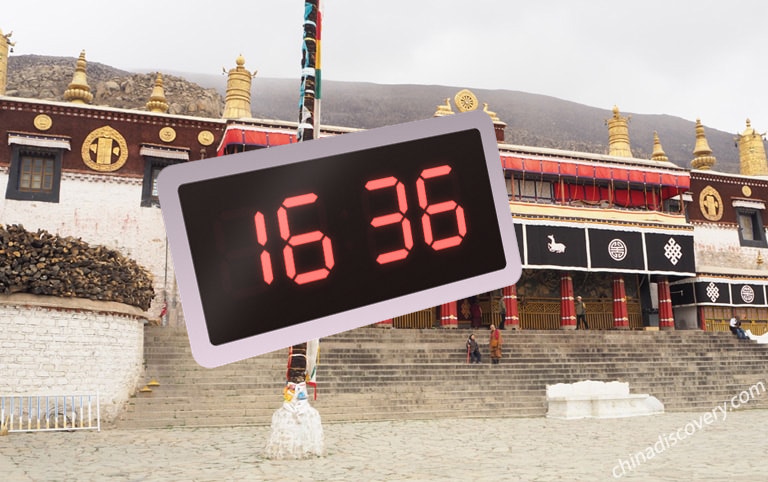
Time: {"hour": 16, "minute": 36}
